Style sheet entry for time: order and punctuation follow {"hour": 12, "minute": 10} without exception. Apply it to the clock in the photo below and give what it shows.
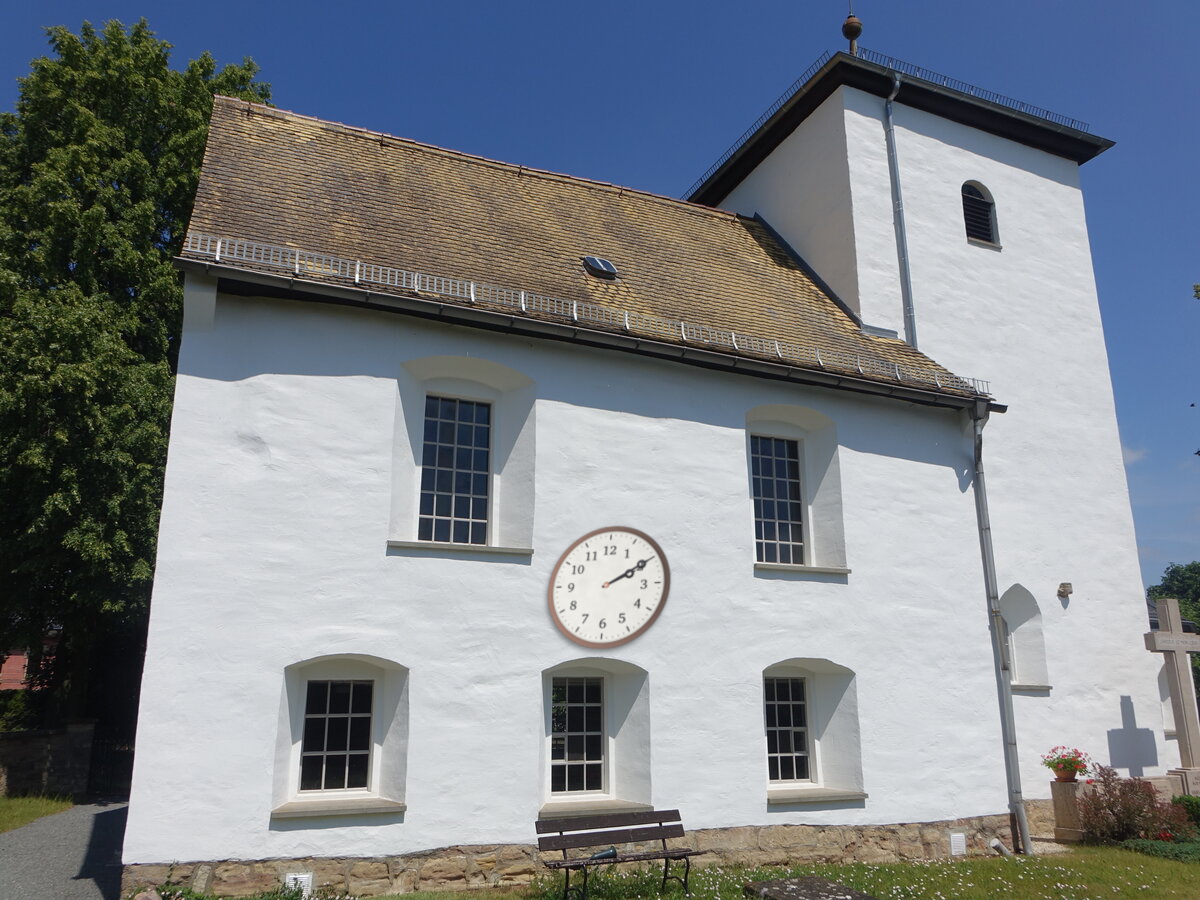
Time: {"hour": 2, "minute": 10}
